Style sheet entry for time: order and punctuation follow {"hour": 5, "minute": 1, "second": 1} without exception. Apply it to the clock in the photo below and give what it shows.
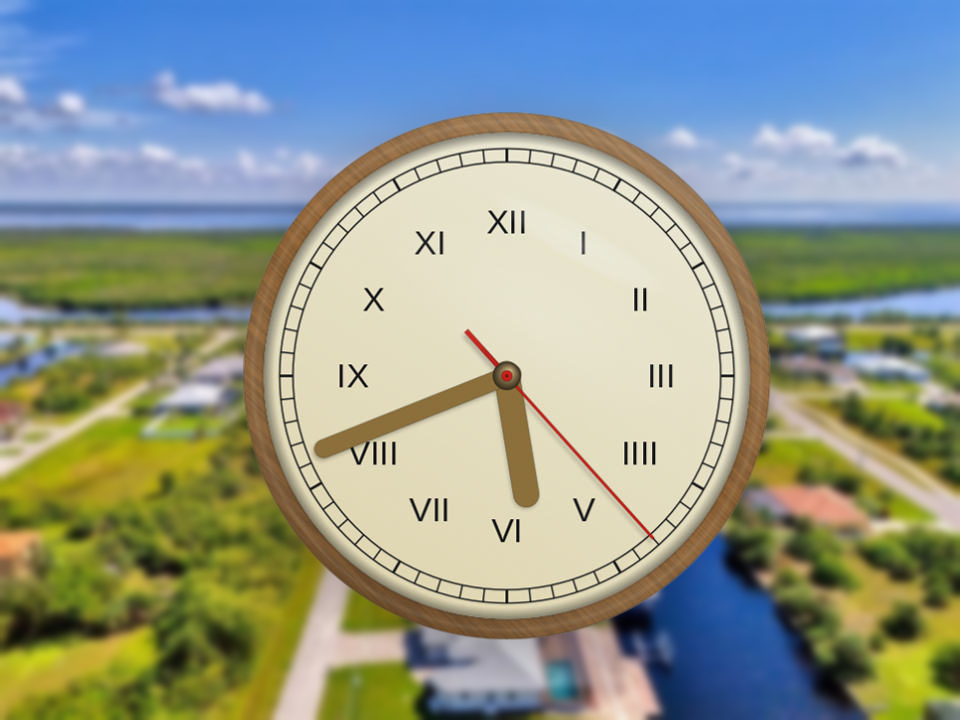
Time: {"hour": 5, "minute": 41, "second": 23}
